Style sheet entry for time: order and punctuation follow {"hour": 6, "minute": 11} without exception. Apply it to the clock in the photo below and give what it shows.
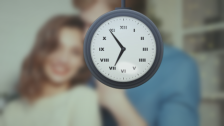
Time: {"hour": 6, "minute": 54}
